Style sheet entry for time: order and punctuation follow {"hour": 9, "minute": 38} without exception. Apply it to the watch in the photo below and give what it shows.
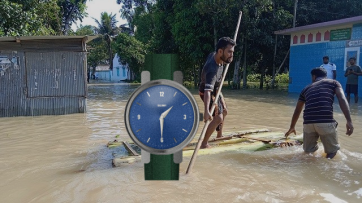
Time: {"hour": 1, "minute": 30}
